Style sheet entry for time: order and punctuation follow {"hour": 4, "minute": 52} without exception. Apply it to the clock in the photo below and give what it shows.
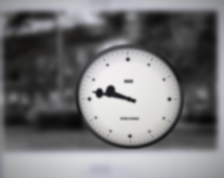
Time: {"hour": 9, "minute": 47}
